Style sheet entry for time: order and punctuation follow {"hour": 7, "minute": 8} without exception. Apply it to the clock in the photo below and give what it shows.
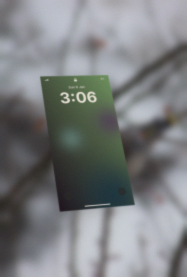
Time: {"hour": 3, "minute": 6}
